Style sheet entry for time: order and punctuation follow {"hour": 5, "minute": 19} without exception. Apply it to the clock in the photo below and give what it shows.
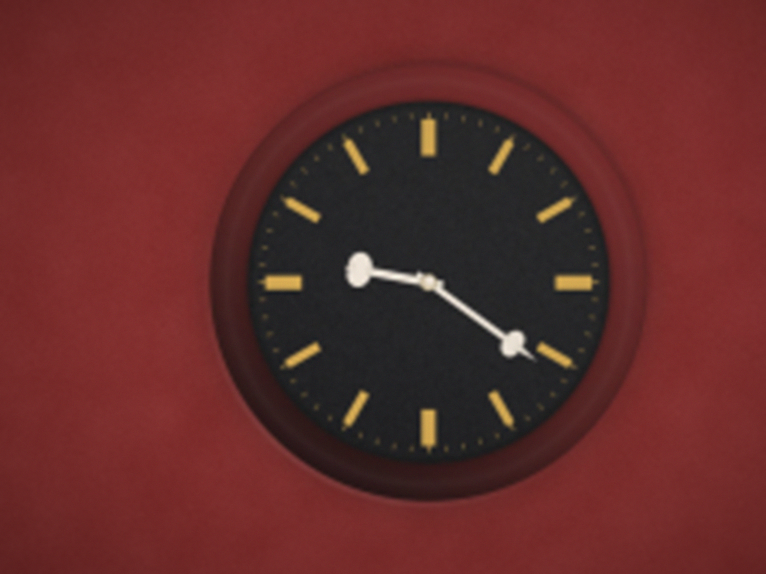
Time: {"hour": 9, "minute": 21}
